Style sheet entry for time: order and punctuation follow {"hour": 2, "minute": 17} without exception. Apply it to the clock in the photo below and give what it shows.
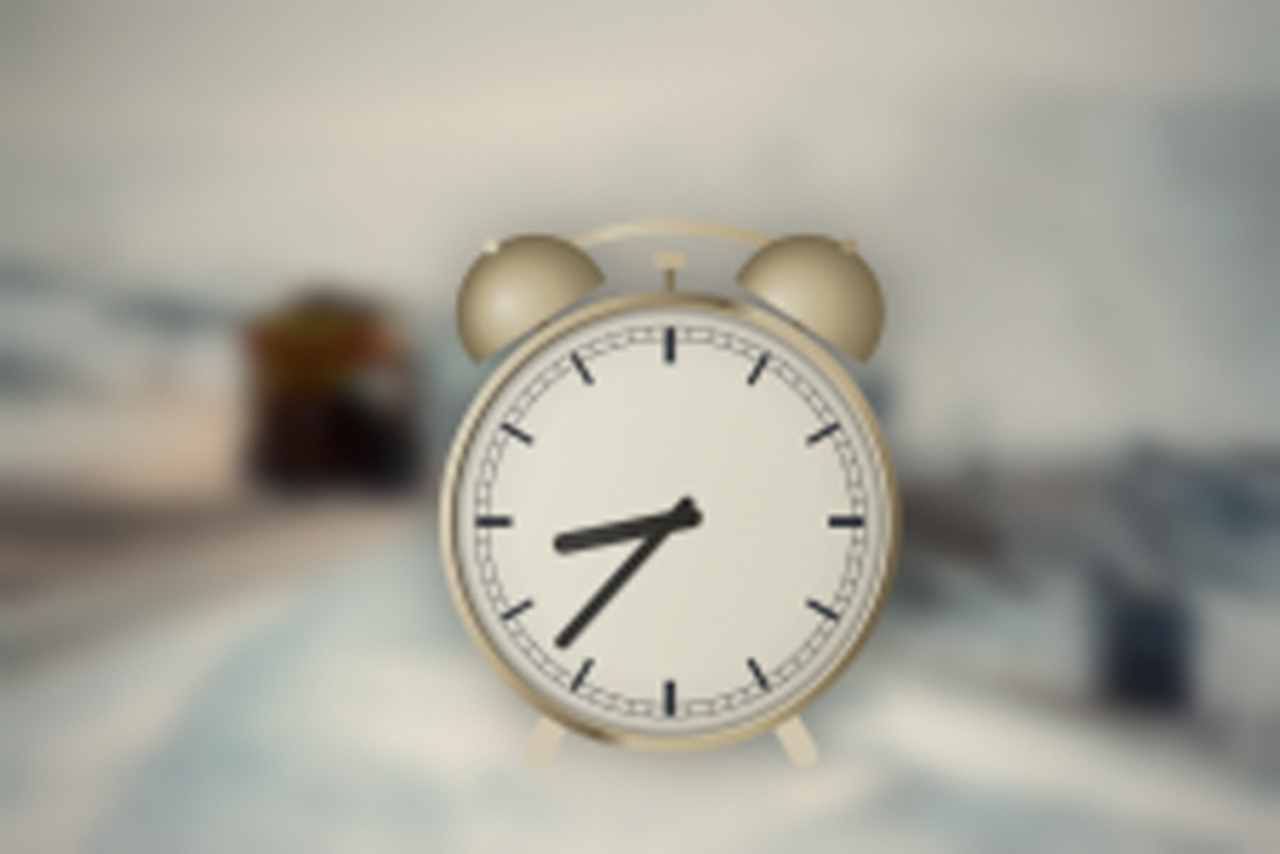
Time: {"hour": 8, "minute": 37}
